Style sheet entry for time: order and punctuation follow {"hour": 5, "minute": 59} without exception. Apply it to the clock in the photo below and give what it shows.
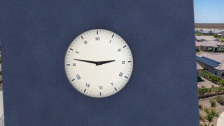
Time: {"hour": 2, "minute": 47}
